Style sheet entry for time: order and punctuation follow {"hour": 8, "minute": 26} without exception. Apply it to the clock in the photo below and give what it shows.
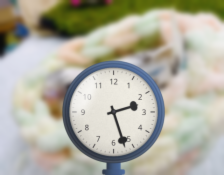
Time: {"hour": 2, "minute": 27}
